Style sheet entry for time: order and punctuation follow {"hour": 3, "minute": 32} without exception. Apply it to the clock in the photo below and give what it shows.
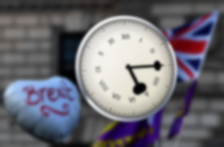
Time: {"hour": 5, "minute": 15}
